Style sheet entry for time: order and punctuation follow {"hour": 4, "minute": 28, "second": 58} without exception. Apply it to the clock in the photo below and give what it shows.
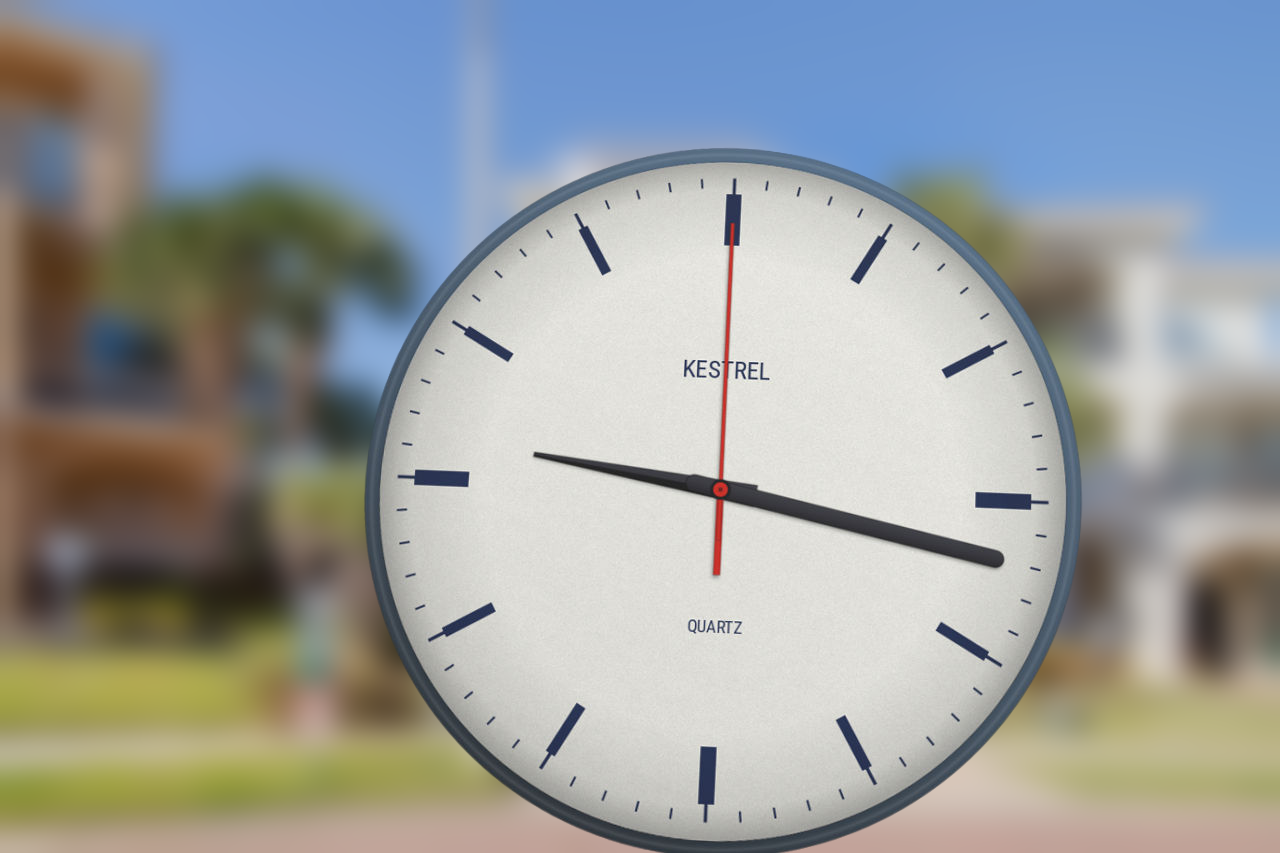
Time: {"hour": 9, "minute": 17, "second": 0}
